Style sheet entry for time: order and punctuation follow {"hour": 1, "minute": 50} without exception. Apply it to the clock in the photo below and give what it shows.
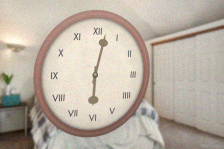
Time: {"hour": 6, "minute": 2}
